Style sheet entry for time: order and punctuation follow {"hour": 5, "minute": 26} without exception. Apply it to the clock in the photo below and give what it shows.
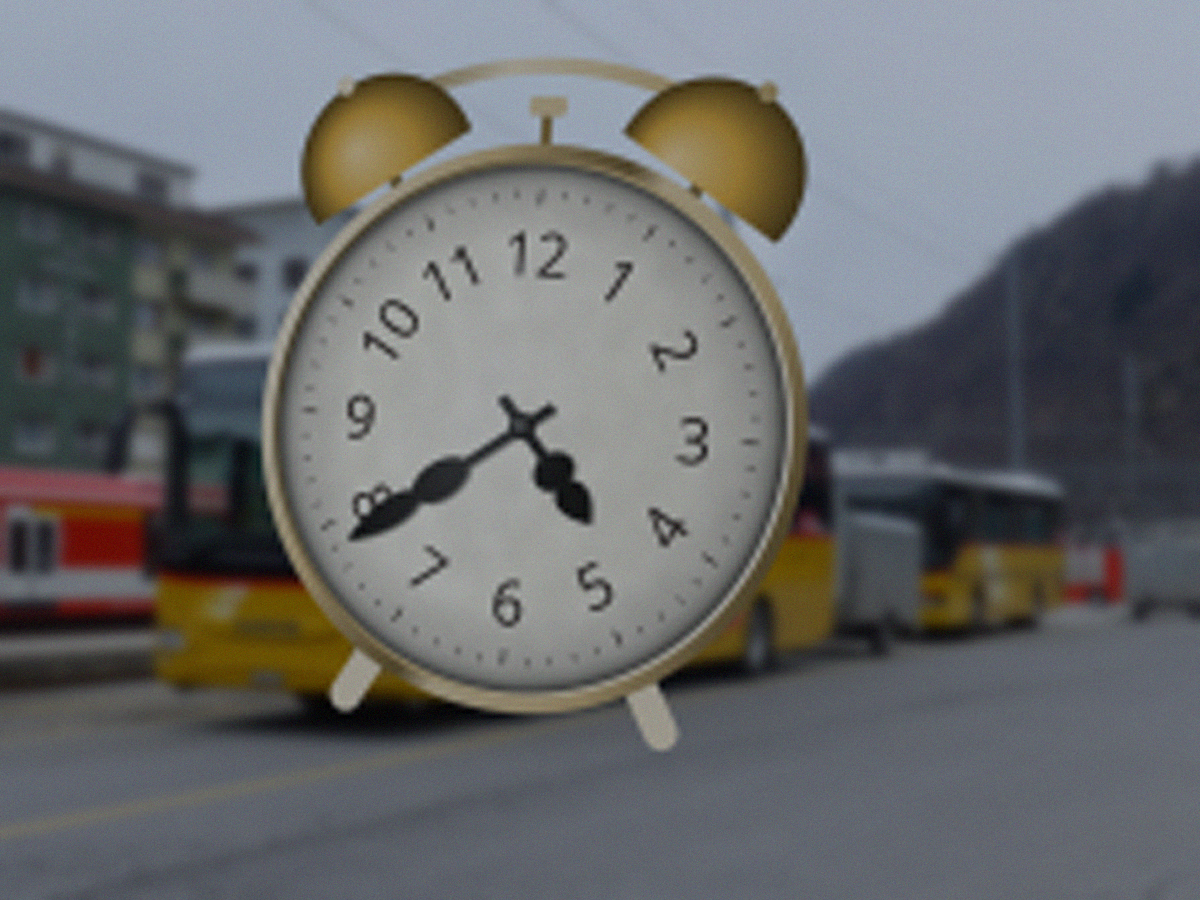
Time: {"hour": 4, "minute": 39}
